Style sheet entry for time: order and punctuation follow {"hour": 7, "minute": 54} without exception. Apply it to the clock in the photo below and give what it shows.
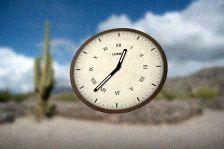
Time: {"hour": 12, "minute": 37}
